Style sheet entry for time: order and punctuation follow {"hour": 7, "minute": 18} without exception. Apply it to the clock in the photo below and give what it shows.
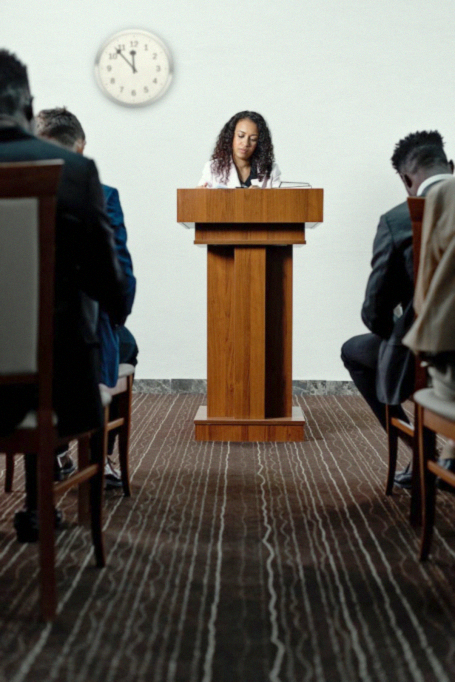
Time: {"hour": 11, "minute": 53}
